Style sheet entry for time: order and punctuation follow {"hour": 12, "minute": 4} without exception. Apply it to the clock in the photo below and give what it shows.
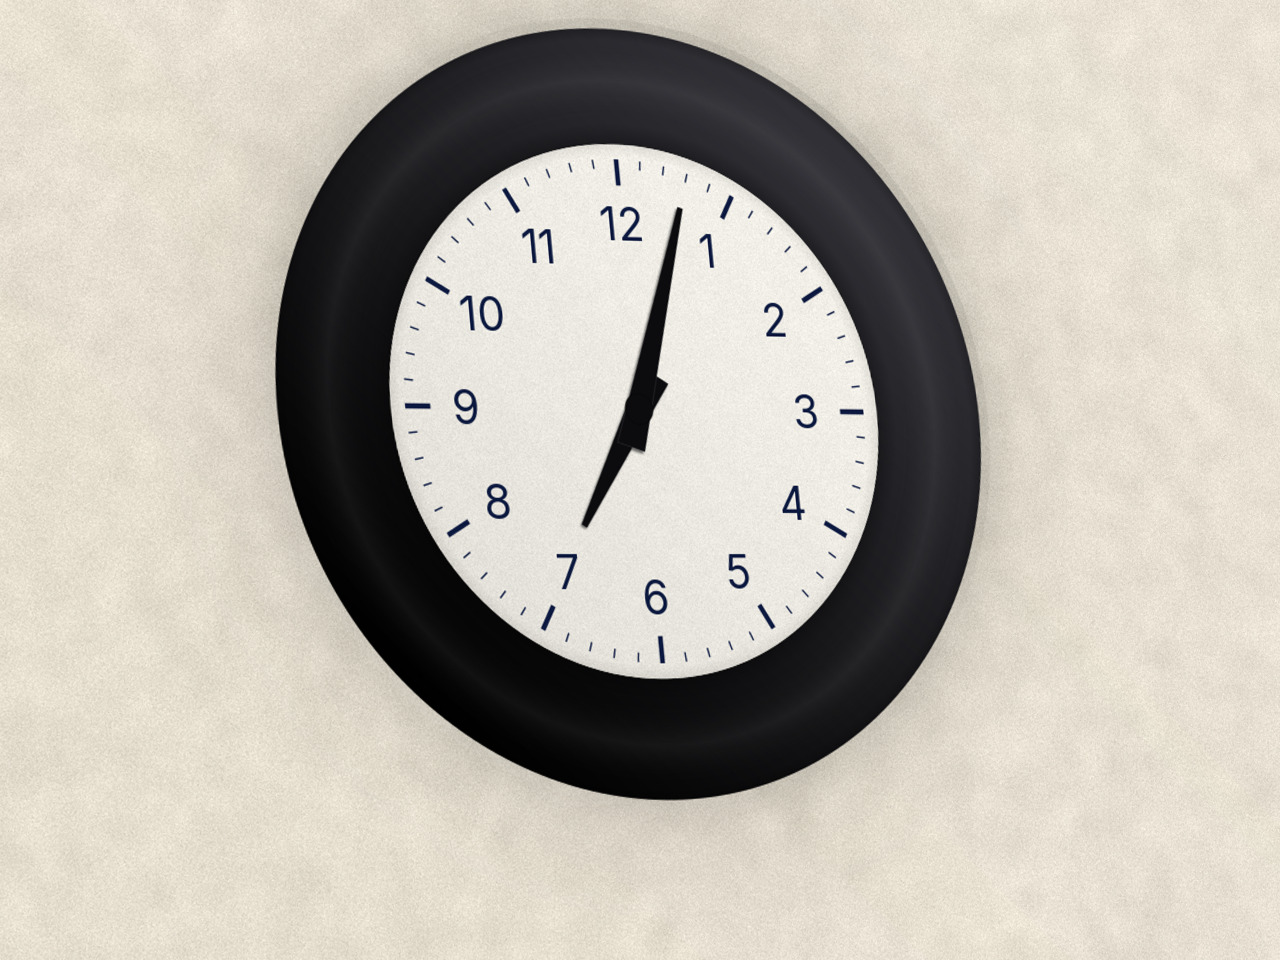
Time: {"hour": 7, "minute": 3}
